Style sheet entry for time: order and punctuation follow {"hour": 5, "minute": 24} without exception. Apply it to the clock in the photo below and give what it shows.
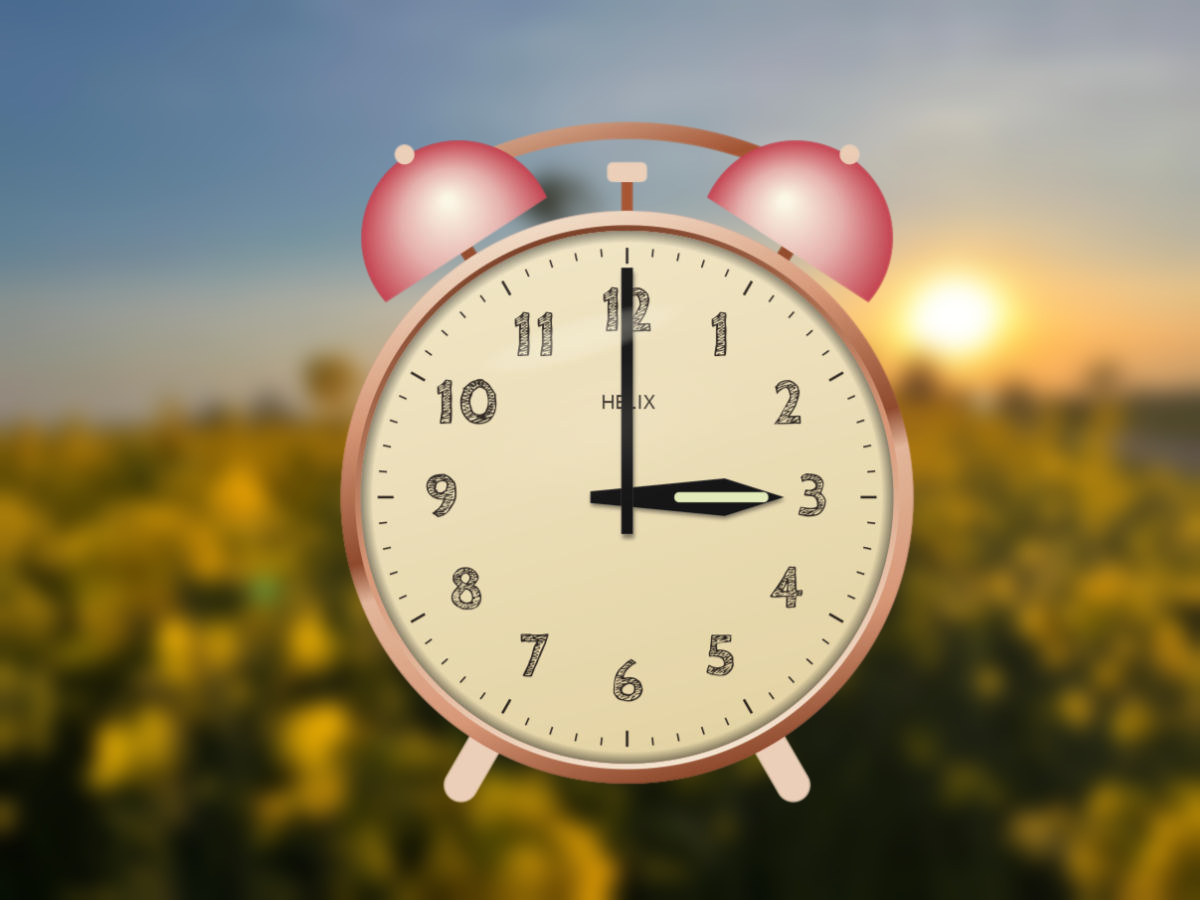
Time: {"hour": 3, "minute": 0}
